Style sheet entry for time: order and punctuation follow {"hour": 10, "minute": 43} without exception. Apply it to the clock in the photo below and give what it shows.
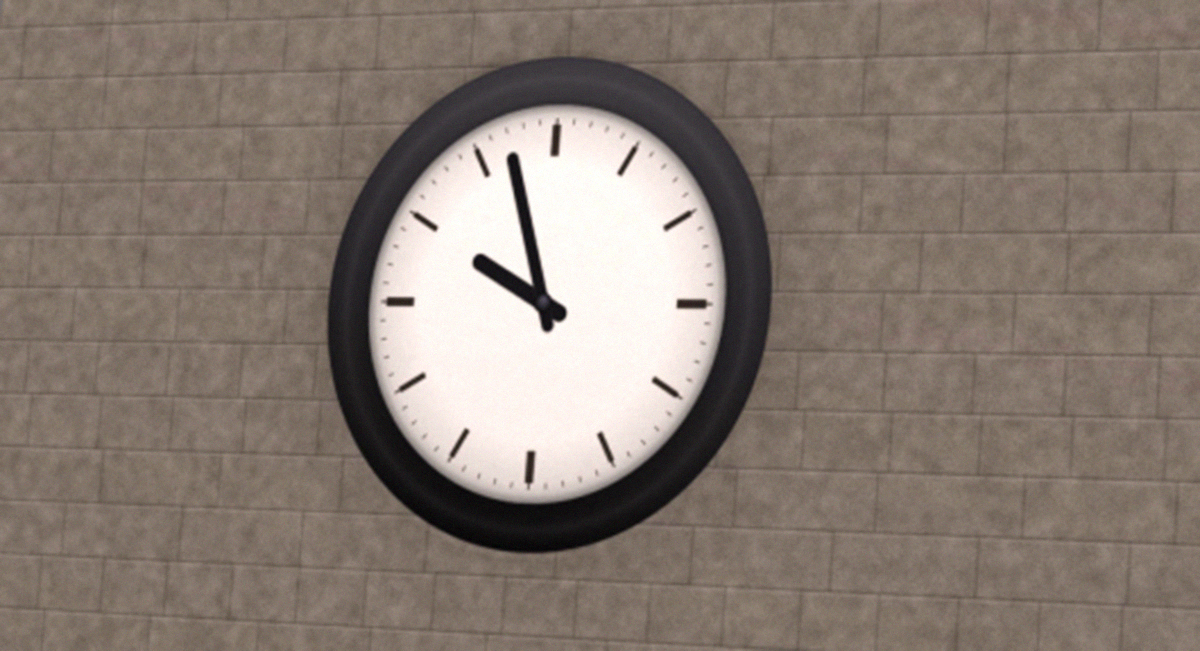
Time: {"hour": 9, "minute": 57}
